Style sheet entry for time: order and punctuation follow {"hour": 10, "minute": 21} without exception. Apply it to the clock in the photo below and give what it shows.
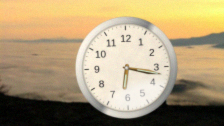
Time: {"hour": 6, "minute": 17}
